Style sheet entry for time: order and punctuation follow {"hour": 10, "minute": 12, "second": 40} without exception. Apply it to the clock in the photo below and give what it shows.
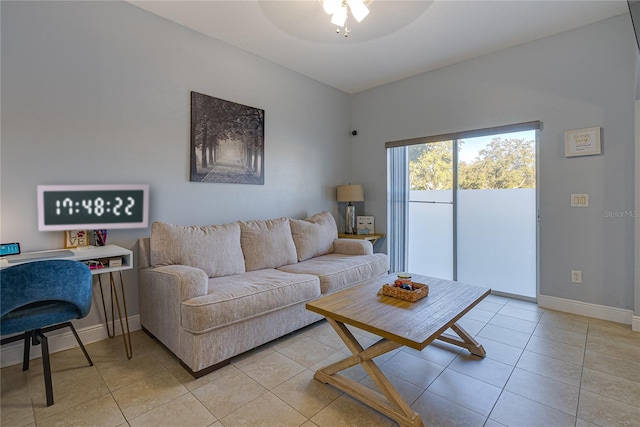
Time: {"hour": 17, "minute": 48, "second": 22}
